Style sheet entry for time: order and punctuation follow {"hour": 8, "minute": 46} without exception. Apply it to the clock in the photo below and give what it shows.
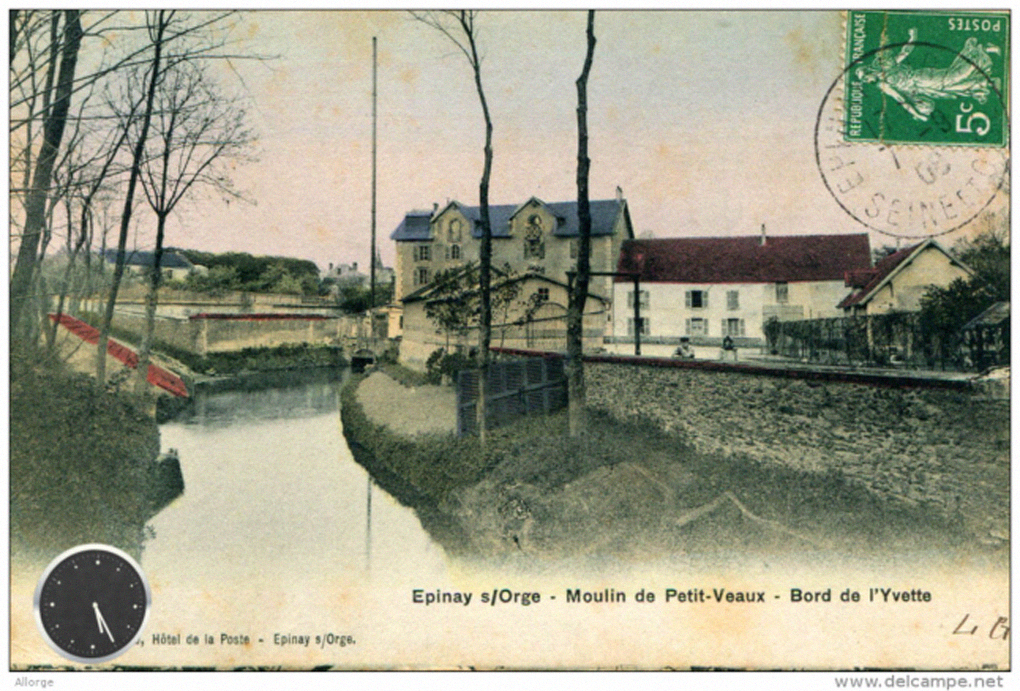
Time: {"hour": 5, "minute": 25}
